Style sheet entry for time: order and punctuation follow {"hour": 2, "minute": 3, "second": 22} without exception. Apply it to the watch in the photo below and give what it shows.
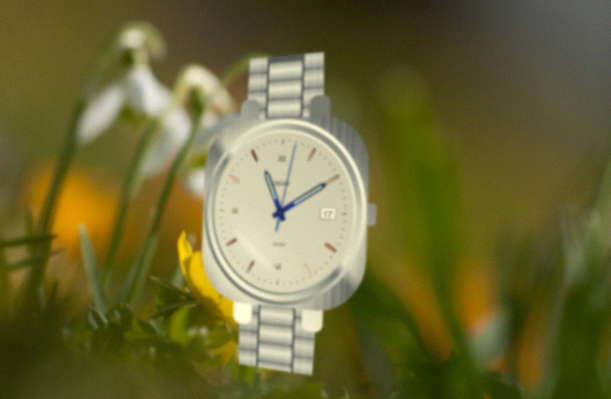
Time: {"hour": 11, "minute": 10, "second": 2}
